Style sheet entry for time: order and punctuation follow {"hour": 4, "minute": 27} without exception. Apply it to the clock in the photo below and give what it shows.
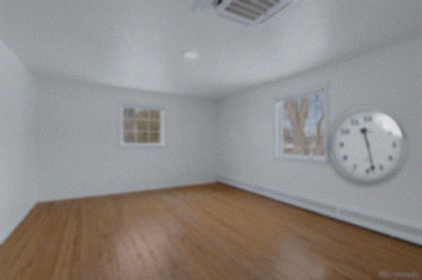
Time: {"hour": 11, "minute": 28}
